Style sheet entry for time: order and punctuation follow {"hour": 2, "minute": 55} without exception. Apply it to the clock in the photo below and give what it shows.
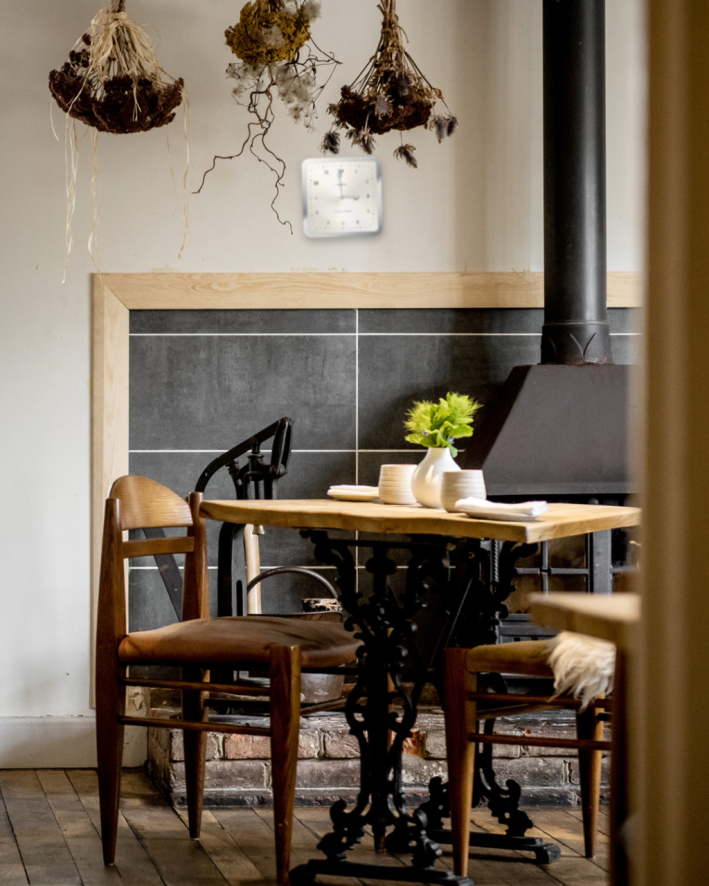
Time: {"hour": 2, "minute": 59}
